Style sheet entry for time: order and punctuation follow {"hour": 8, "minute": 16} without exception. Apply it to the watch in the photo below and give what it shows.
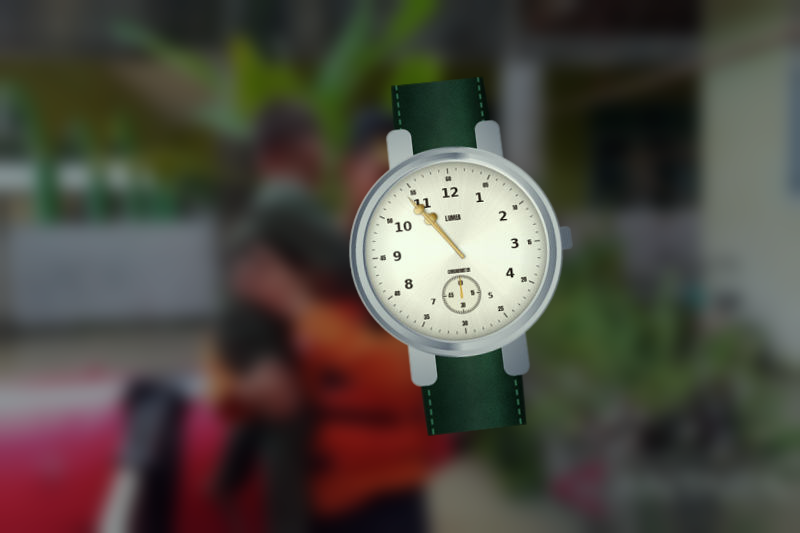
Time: {"hour": 10, "minute": 54}
